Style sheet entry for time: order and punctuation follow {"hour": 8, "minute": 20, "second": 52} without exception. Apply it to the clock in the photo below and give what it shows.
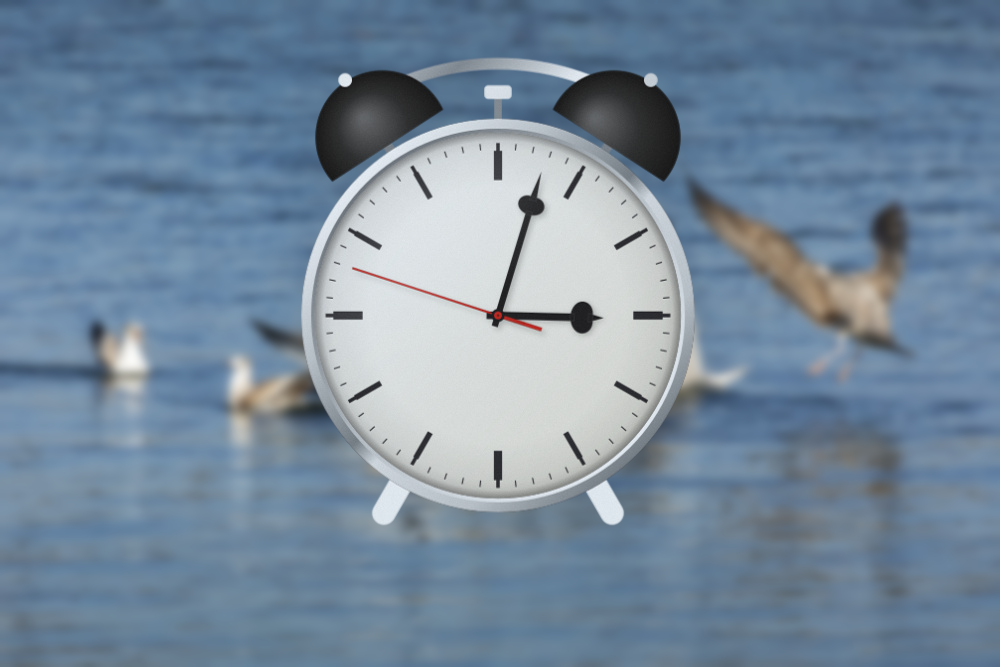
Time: {"hour": 3, "minute": 2, "second": 48}
